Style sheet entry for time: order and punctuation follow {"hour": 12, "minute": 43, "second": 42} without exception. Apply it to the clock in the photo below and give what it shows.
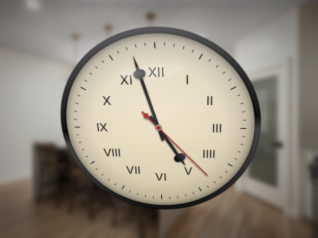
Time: {"hour": 4, "minute": 57, "second": 23}
